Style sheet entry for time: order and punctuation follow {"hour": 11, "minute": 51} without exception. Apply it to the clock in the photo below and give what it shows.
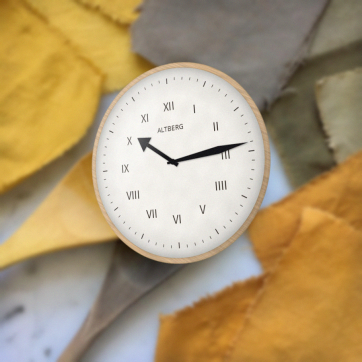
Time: {"hour": 10, "minute": 14}
